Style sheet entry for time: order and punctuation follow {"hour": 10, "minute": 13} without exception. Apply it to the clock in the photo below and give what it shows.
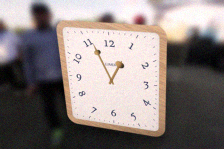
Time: {"hour": 12, "minute": 56}
